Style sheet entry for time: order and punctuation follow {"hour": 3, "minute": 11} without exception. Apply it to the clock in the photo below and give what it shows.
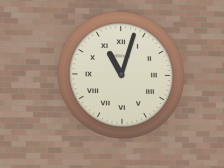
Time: {"hour": 11, "minute": 3}
